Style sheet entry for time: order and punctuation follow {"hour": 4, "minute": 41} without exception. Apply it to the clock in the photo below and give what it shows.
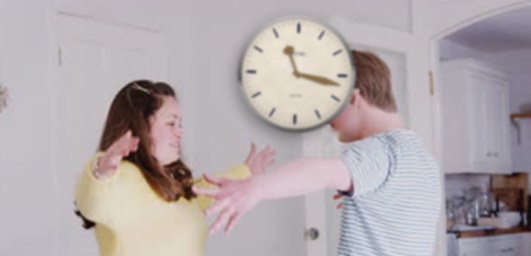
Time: {"hour": 11, "minute": 17}
